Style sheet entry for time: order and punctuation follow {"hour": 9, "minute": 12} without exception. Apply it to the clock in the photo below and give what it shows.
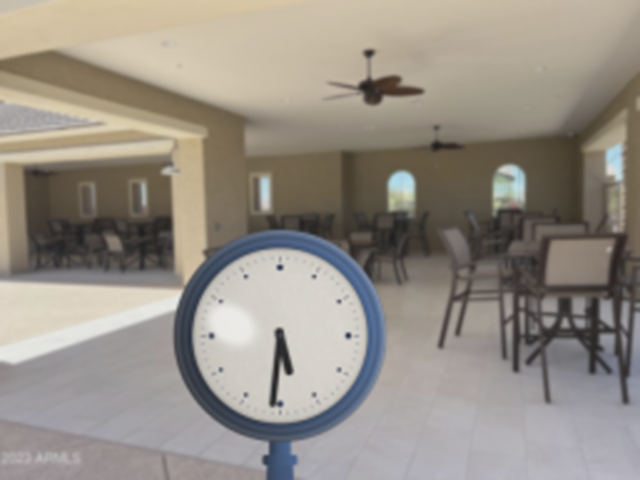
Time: {"hour": 5, "minute": 31}
